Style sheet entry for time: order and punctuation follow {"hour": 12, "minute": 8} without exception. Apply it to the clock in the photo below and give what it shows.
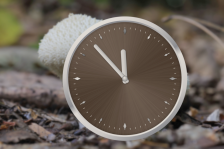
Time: {"hour": 11, "minute": 53}
